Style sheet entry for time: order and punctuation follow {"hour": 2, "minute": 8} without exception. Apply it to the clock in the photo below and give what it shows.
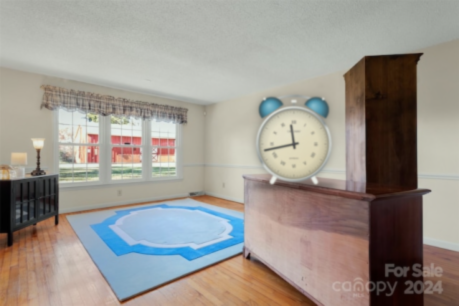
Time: {"hour": 11, "minute": 43}
